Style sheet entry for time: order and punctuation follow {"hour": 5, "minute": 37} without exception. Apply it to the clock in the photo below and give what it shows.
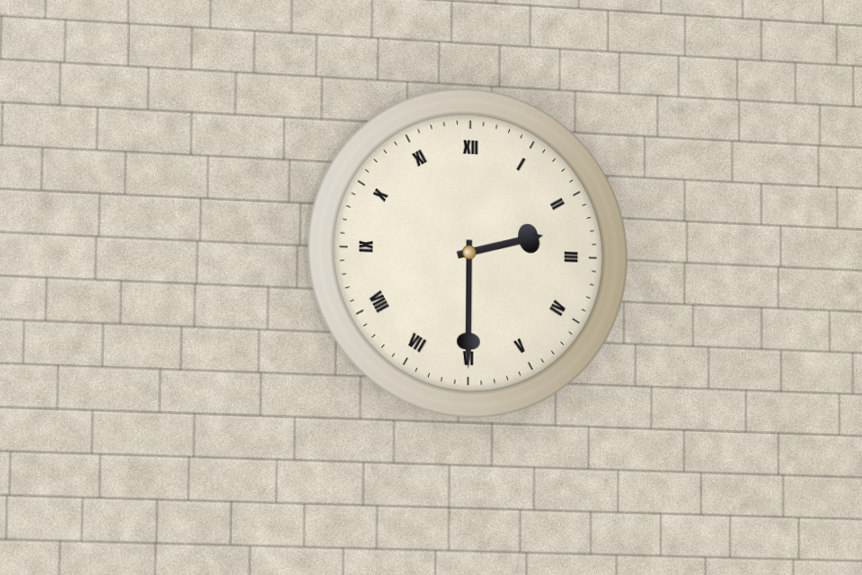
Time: {"hour": 2, "minute": 30}
